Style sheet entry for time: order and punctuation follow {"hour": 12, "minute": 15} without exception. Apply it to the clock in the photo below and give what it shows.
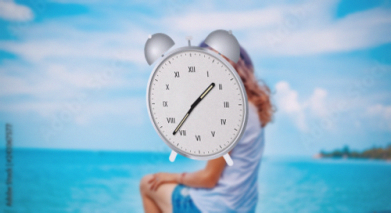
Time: {"hour": 1, "minute": 37}
